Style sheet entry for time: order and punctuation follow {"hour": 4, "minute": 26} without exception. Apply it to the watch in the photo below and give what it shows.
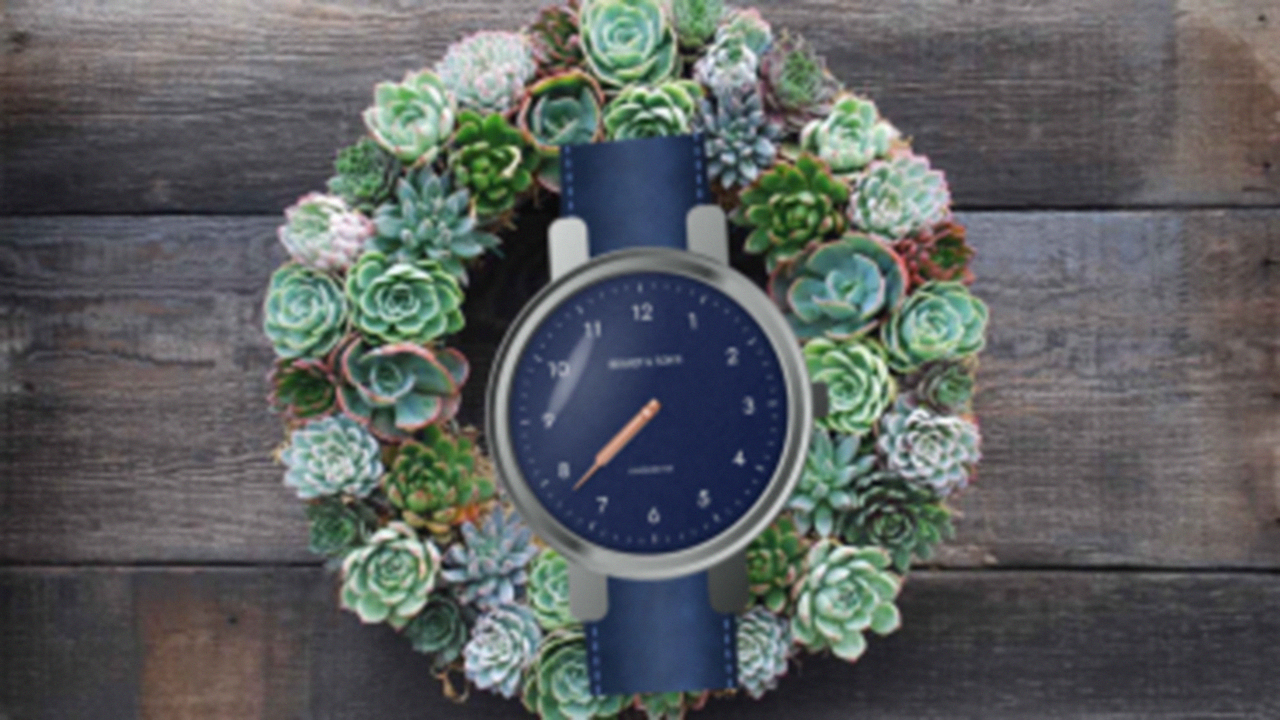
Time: {"hour": 7, "minute": 38}
